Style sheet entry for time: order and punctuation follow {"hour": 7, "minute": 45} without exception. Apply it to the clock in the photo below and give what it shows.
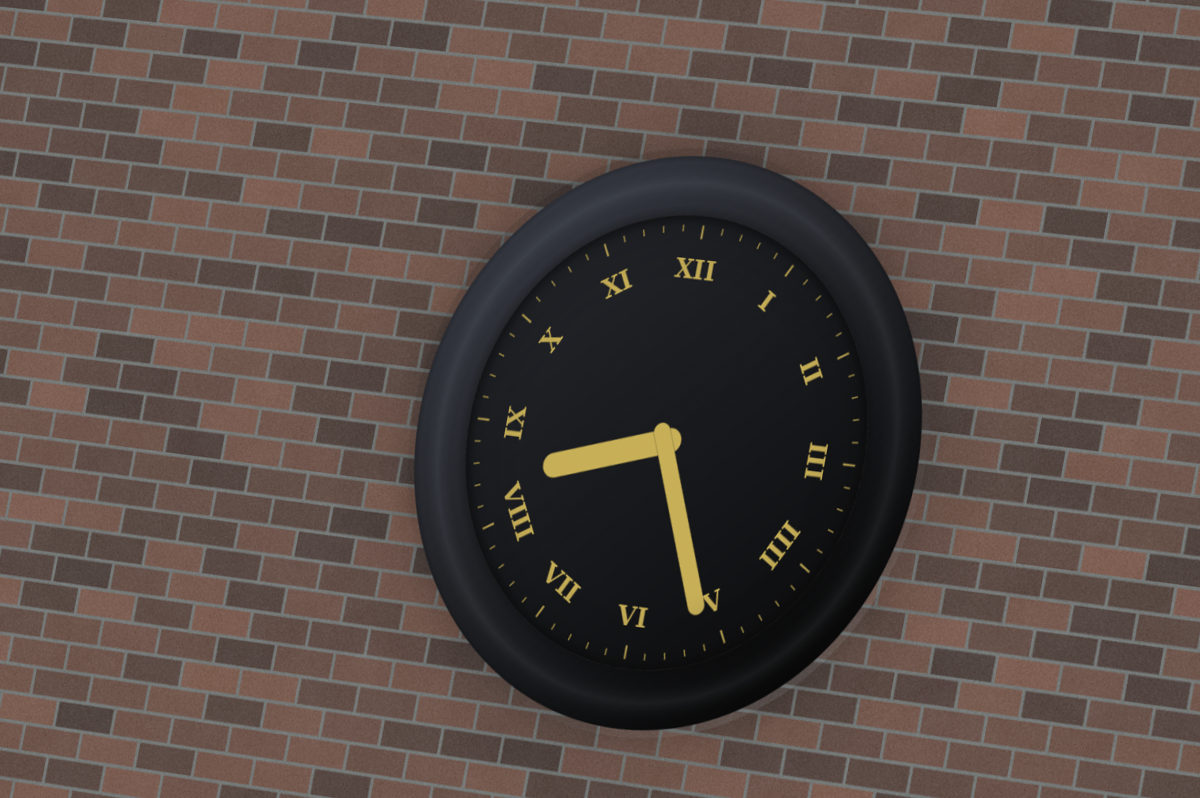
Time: {"hour": 8, "minute": 26}
